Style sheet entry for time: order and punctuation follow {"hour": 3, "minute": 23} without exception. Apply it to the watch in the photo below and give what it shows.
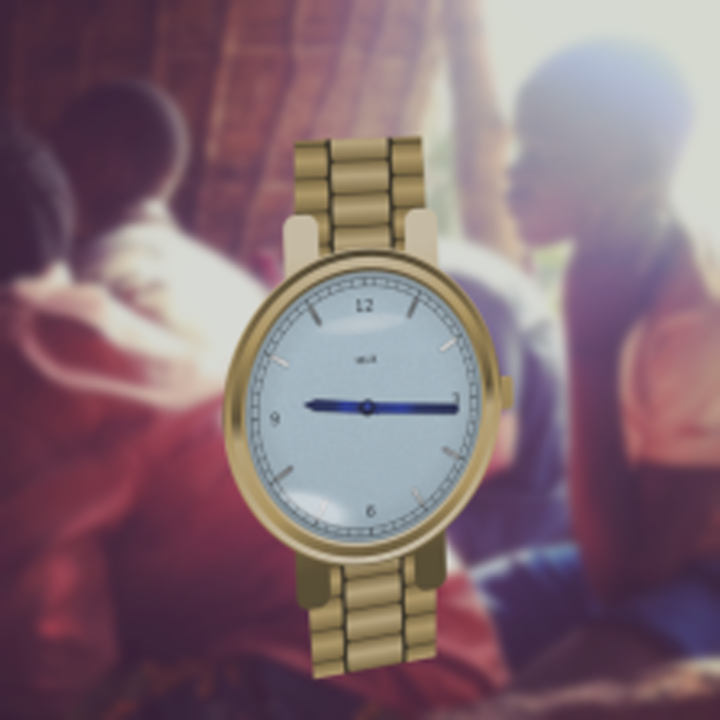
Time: {"hour": 9, "minute": 16}
